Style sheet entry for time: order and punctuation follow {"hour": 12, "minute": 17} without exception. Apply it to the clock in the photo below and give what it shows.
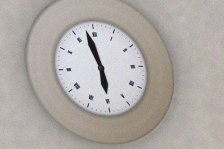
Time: {"hour": 5, "minute": 58}
